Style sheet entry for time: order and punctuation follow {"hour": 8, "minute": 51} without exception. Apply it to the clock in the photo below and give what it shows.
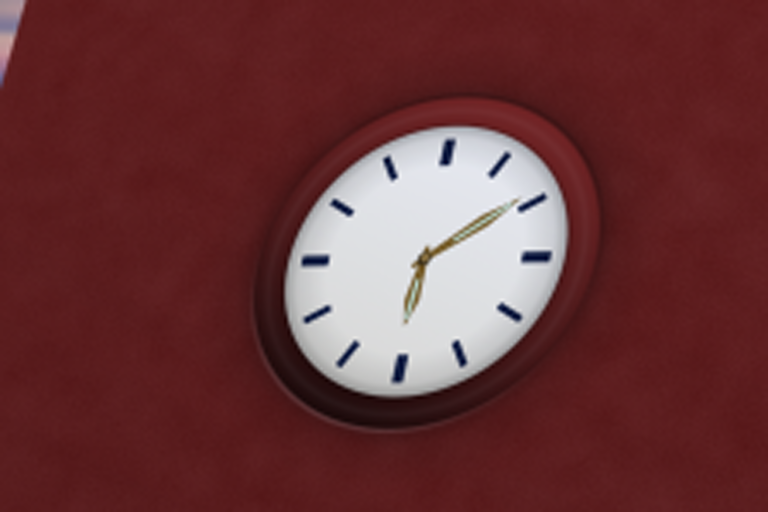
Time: {"hour": 6, "minute": 9}
